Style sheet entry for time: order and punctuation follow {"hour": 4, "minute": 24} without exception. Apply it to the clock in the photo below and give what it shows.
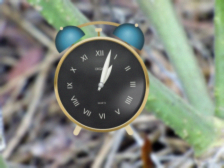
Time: {"hour": 1, "minute": 3}
